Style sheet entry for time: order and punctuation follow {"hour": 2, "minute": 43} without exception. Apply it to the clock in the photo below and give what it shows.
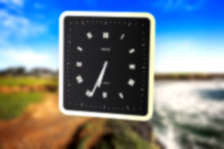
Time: {"hour": 6, "minute": 34}
